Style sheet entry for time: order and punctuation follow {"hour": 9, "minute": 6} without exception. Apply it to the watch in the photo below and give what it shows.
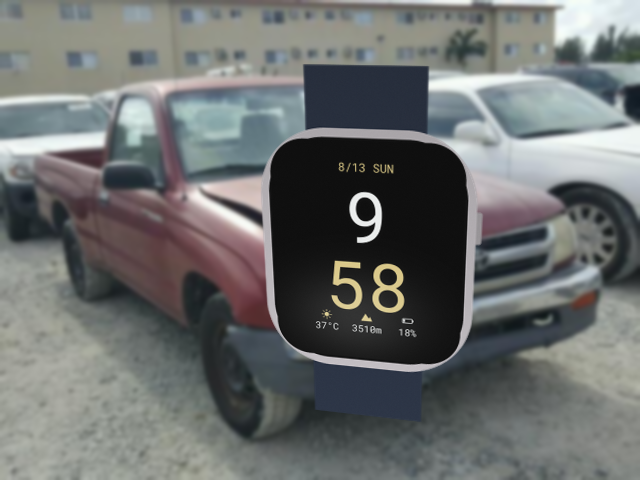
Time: {"hour": 9, "minute": 58}
